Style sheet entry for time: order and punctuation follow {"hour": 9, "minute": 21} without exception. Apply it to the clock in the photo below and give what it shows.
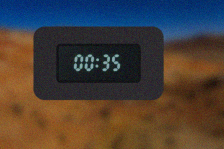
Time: {"hour": 0, "minute": 35}
